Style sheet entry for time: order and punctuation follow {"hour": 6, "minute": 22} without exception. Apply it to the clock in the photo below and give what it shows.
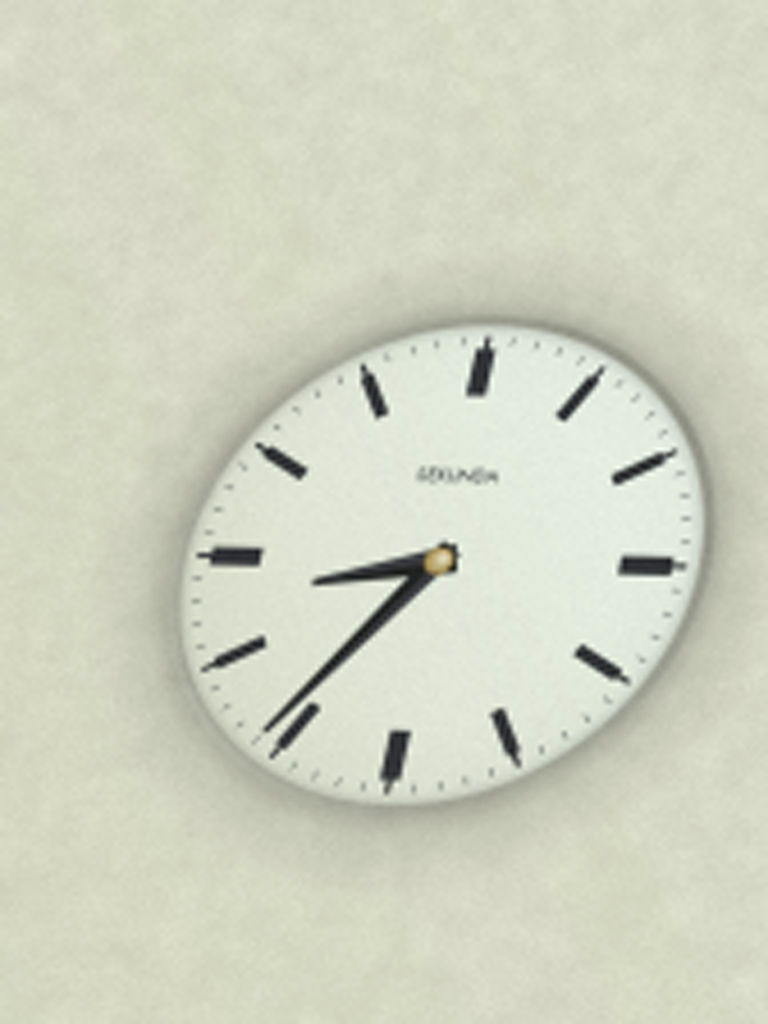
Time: {"hour": 8, "minute": 36}
